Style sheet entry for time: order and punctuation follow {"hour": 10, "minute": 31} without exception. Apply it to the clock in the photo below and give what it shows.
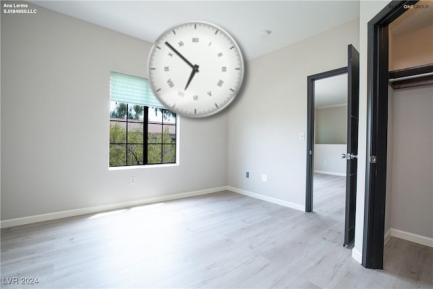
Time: {"hour": 6, "minute": 52}
